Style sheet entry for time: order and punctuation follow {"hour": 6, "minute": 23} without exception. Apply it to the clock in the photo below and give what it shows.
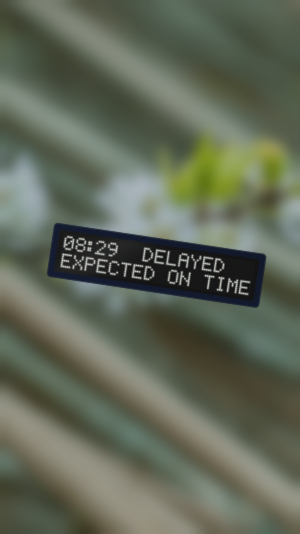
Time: {"hour": 8, "minute": 29}
